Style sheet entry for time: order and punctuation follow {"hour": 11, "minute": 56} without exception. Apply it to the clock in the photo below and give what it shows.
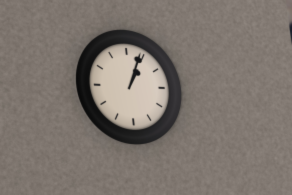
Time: {"hour": 1, "minute": 4}
